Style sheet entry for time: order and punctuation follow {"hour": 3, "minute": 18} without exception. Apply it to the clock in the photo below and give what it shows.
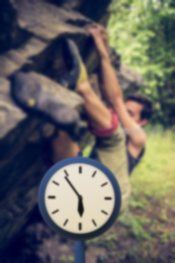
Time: {"hour": 5, "minute": 54}
